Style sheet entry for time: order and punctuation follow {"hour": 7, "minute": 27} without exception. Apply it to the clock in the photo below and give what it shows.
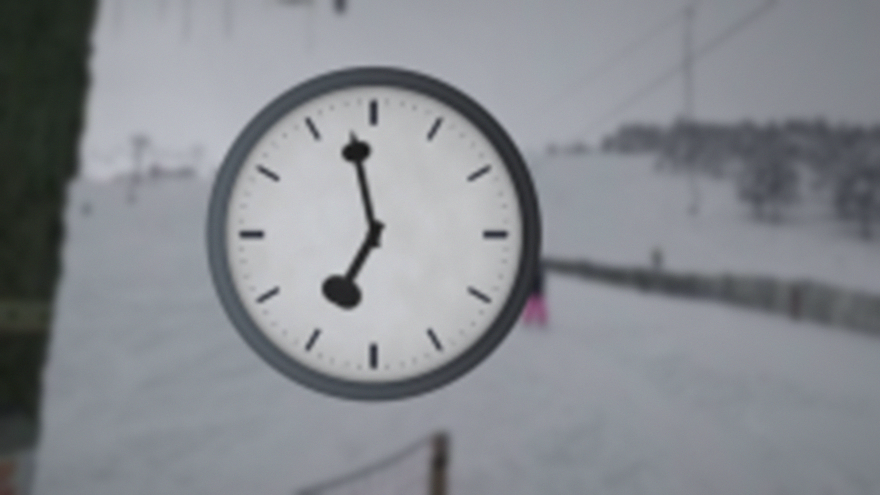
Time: {"hour": 6, "minute": 58}
